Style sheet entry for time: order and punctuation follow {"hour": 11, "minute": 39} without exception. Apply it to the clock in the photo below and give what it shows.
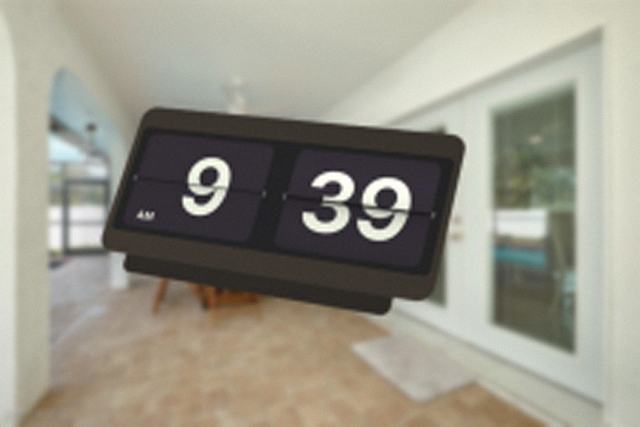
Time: {"hour": 9, "minute": 39}
